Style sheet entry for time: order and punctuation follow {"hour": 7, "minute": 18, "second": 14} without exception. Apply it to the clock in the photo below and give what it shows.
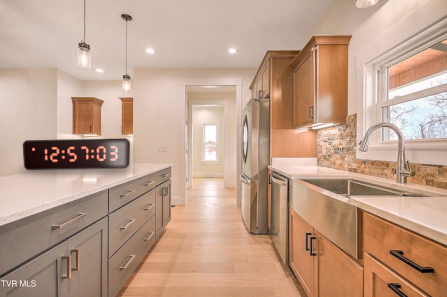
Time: {"hour": 12, "minute": 57, "second": 3}
